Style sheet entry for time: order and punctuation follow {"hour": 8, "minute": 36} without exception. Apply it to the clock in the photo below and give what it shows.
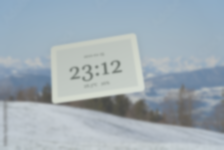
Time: {"hour": 23, "minute": 12}
